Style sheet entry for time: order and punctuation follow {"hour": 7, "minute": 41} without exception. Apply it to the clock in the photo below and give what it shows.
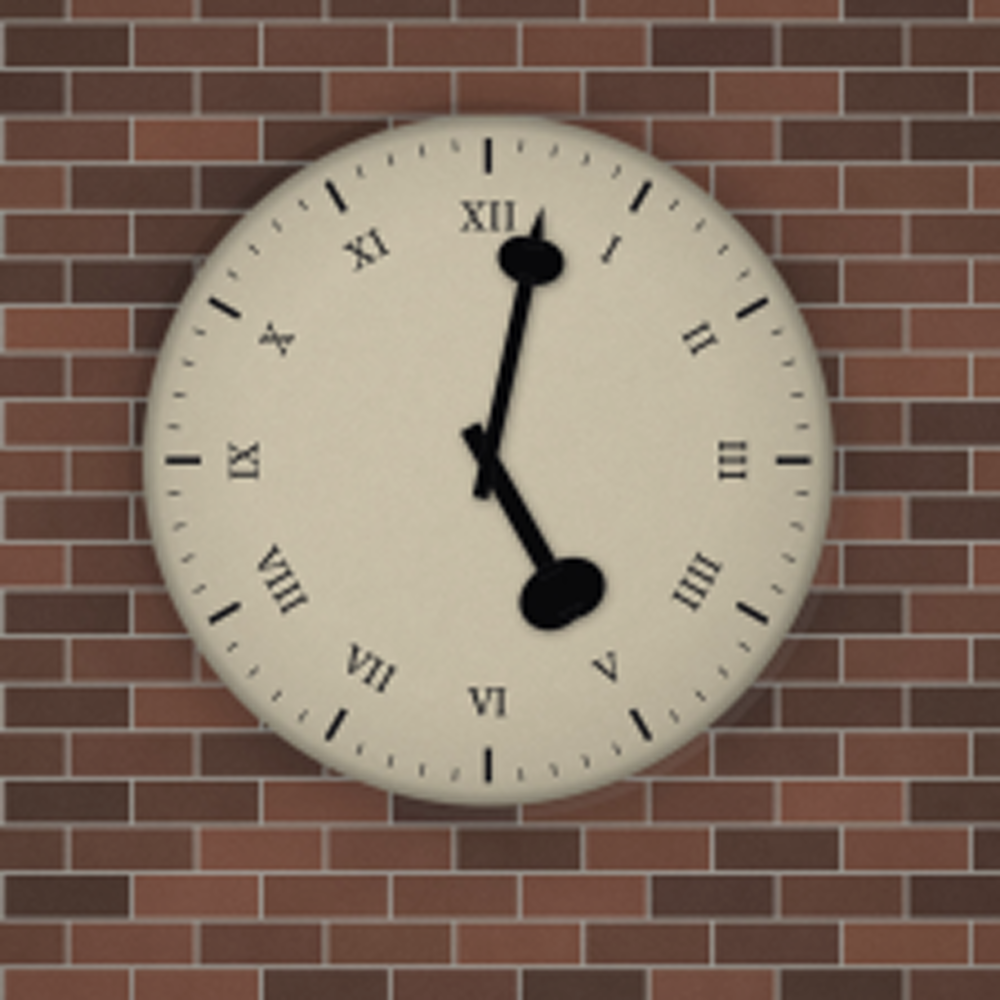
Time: {"hour": 5, "minute": 2}
